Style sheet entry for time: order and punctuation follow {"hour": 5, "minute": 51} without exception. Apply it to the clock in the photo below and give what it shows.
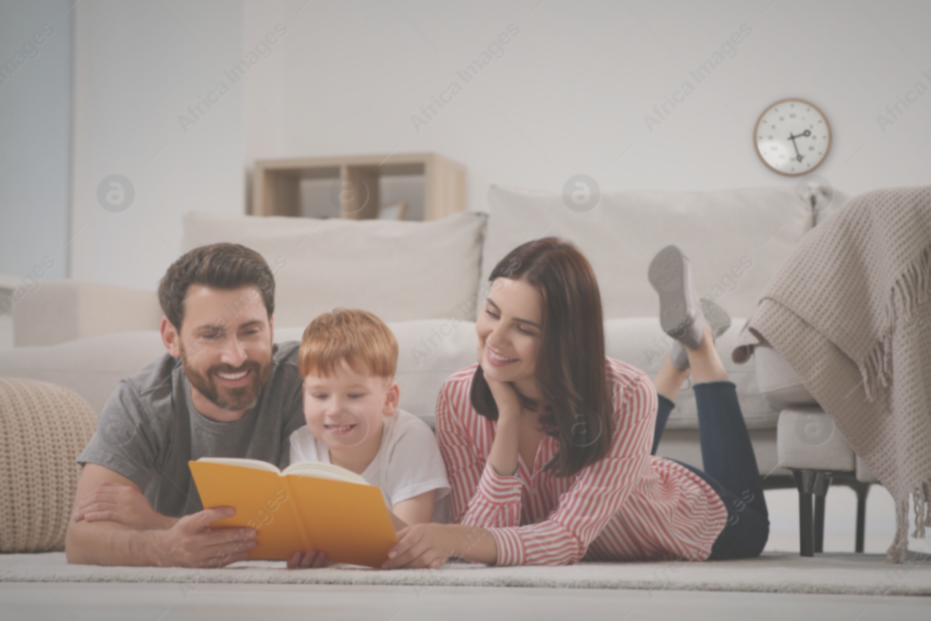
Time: {"hour": 2, "minute": 27}
